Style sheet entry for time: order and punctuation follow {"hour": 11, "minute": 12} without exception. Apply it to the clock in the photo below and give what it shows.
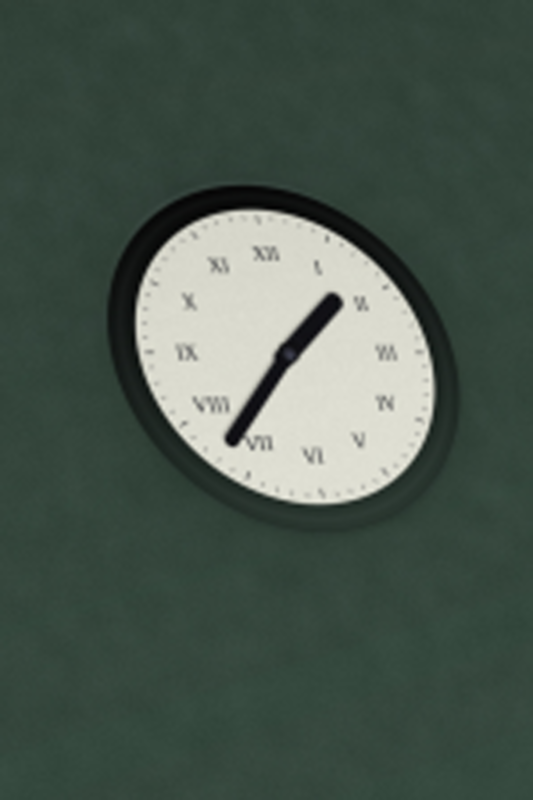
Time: {"hour": 1, "minute": 37}
